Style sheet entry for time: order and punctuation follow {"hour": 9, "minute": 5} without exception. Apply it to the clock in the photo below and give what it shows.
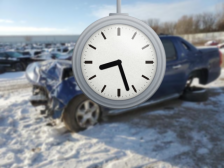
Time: {"hour": 8, "minute": 27}
